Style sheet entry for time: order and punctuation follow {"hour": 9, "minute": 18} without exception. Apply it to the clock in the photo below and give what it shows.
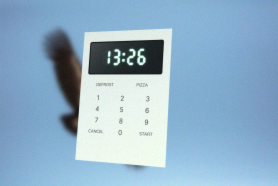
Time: {"hour": 13, "minute": 26}
